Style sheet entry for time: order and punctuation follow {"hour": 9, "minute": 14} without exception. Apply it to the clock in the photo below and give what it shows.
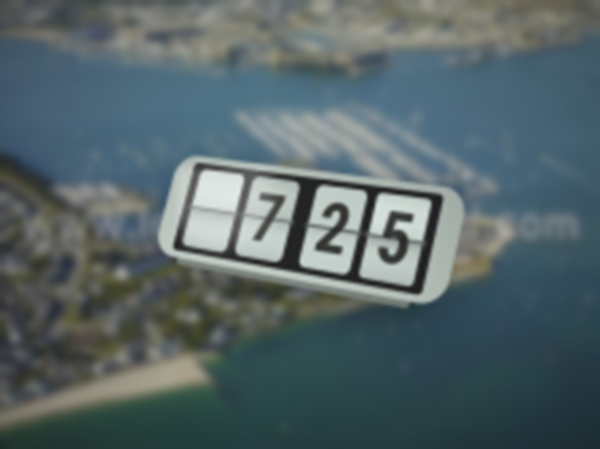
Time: {"hour": 7, "minute": 25}
